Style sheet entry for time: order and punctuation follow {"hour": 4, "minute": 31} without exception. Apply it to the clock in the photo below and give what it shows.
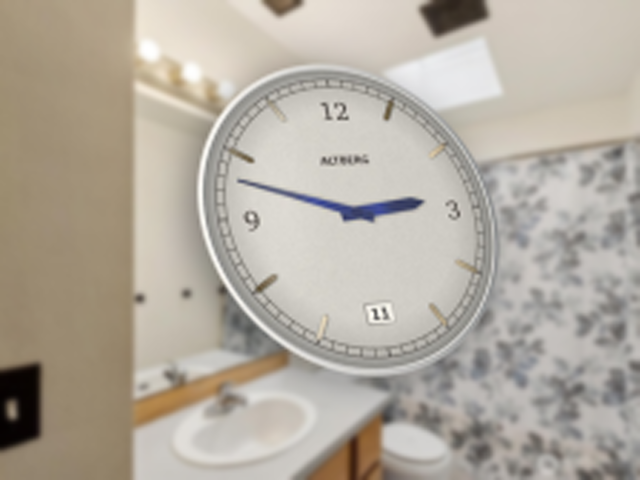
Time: {"hour": 2, "minute": 48}
